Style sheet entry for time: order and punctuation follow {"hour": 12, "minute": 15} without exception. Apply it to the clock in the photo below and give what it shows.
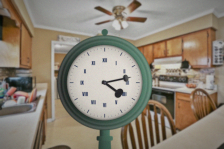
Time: {"hour": 4, "minute": 13}
